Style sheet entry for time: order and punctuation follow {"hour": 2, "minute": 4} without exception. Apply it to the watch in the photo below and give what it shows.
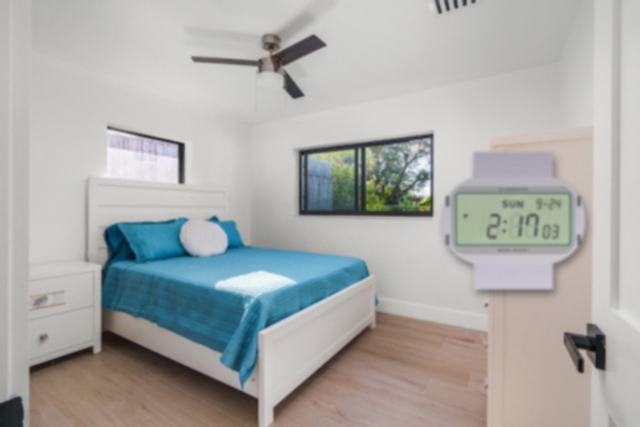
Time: {"hour": 2, "minute": 17}
